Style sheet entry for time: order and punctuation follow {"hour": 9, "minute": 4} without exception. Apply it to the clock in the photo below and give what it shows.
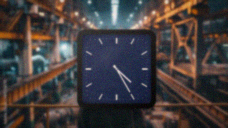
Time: {"hour": 4, "minute": 25}
